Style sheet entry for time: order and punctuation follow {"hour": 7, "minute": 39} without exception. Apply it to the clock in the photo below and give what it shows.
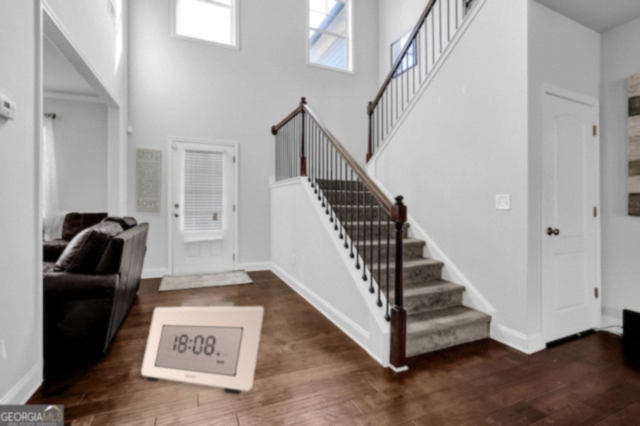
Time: {"hour": 18, "minute": 8}
